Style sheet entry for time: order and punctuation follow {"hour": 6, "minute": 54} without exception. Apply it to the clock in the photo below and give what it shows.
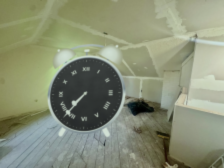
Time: {"hour": 7, "minute": 37}
